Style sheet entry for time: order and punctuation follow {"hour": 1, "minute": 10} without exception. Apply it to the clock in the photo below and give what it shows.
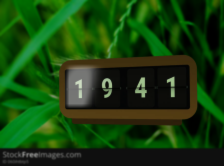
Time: {"hour": 19, "minute": 41}
